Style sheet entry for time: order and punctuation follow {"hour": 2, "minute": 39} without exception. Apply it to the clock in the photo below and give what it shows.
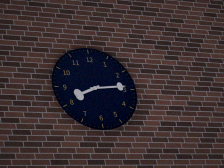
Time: {"hour": 8, "minute": 14}
